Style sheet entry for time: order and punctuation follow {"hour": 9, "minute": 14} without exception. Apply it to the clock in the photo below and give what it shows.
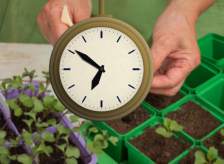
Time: {"hour": 6, "minute": 51}
